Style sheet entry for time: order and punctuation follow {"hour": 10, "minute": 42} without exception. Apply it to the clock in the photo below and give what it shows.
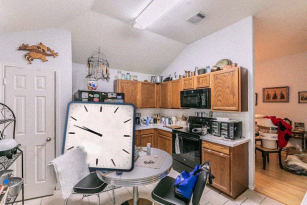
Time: {"hour": 9, "minute": 48}
